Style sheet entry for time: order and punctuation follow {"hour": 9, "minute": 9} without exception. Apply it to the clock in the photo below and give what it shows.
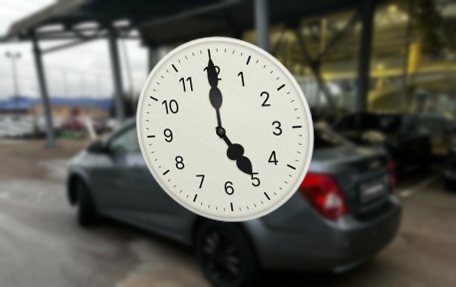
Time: {"hour": 5, "minute": 0}
